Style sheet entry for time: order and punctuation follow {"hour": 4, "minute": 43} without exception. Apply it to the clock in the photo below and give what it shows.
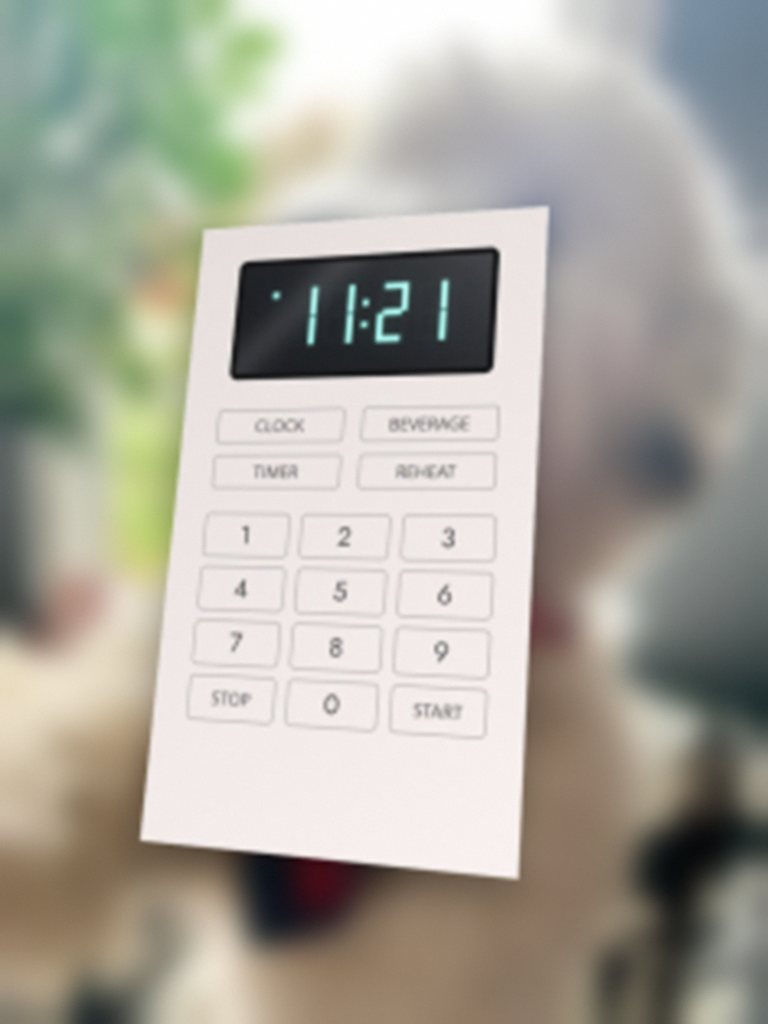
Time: {"hour": 11, "minute": 21}
